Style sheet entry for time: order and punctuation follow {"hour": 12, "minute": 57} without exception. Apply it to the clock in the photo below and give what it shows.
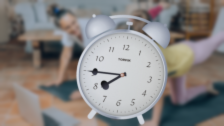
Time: {"hour": 7, "minute": 45}
